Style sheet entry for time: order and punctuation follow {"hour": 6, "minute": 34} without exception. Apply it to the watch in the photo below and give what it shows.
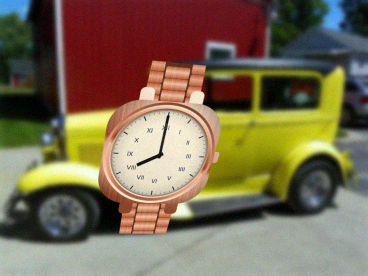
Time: {"hour": 8, "minute": 0}
